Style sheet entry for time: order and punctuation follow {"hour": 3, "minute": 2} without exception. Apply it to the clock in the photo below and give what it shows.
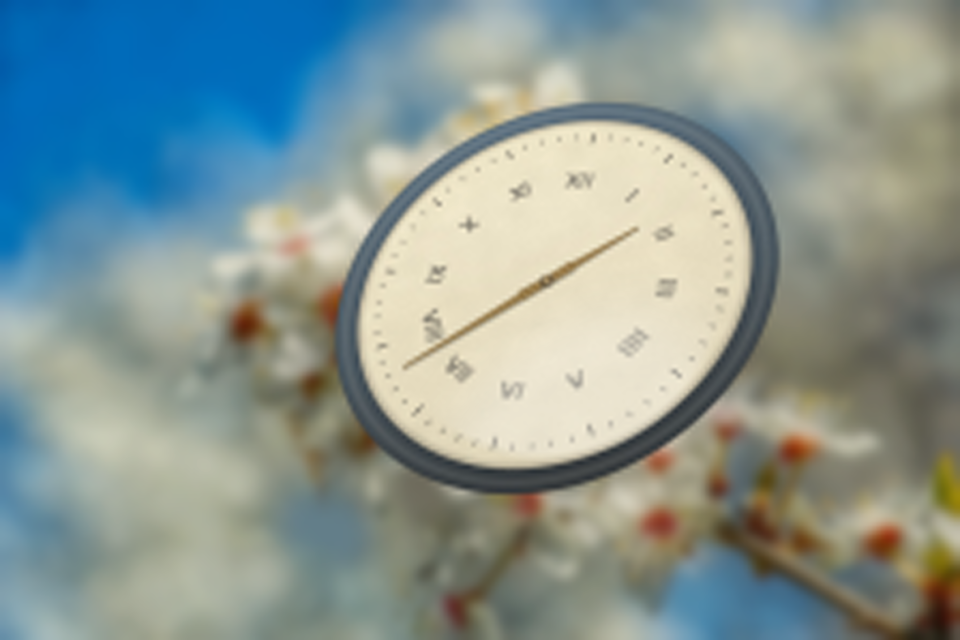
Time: {"hour": 1, "minute": 38}
